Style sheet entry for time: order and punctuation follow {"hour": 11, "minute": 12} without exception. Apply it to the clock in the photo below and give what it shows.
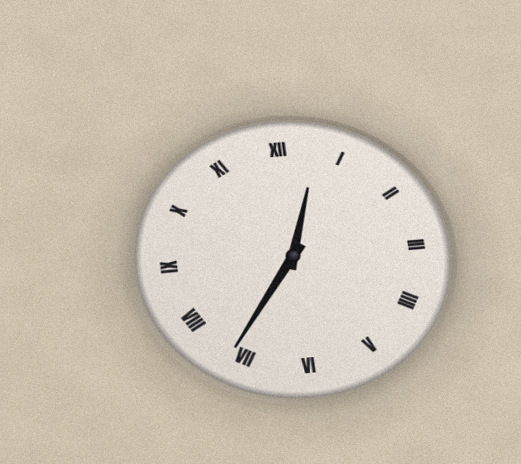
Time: {"hour": 12, "minute": 36}
